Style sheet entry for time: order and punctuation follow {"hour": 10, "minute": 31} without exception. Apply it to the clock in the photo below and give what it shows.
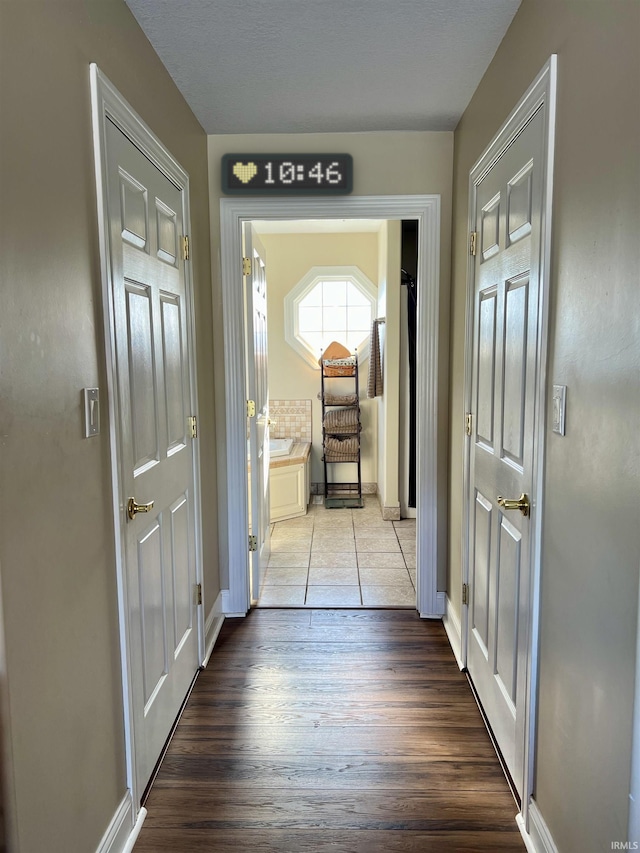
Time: {"hour": 10, "minute": 46}
